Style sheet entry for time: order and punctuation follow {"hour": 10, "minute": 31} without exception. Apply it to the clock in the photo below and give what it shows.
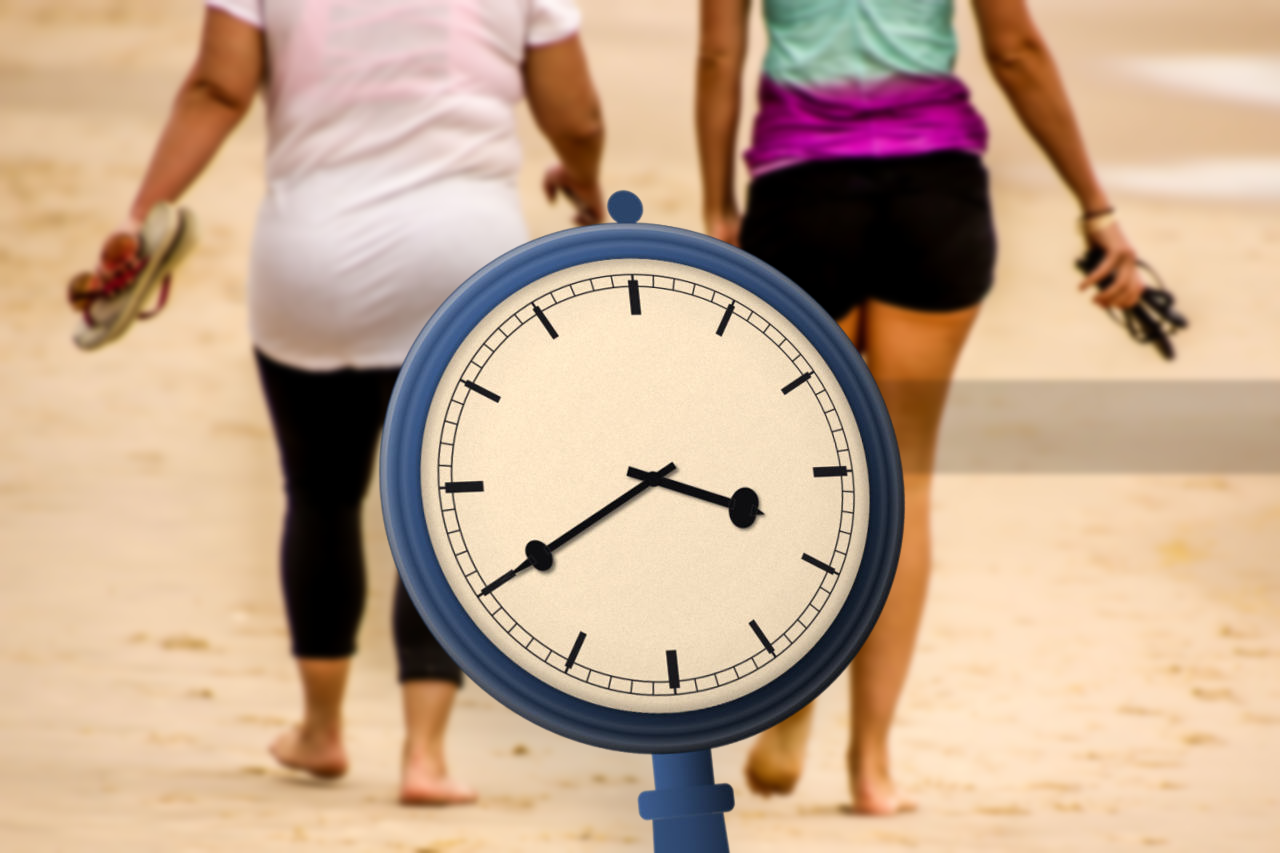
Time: {"hour": 3, "minute": 40}
